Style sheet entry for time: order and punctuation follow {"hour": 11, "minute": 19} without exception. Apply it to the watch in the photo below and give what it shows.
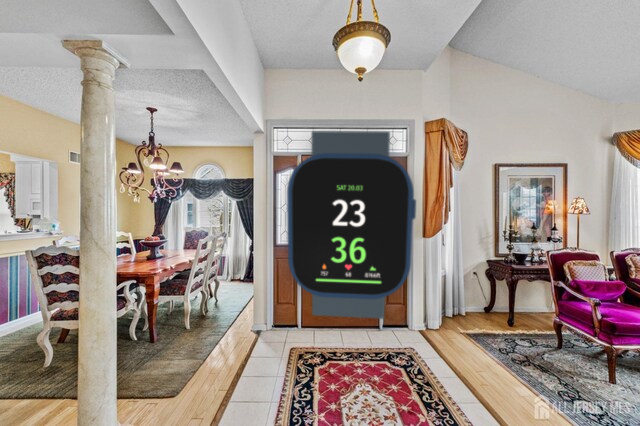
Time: {"hour": 23, "minute": 36}
